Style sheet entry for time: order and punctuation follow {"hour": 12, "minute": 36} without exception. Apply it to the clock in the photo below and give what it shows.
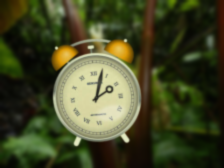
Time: {"hour": 2, "minute": 3}
